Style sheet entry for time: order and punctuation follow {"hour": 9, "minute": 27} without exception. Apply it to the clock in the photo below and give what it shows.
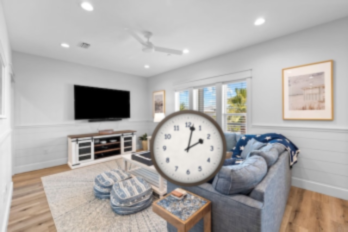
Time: {"hour": 2, "minute": 2}
